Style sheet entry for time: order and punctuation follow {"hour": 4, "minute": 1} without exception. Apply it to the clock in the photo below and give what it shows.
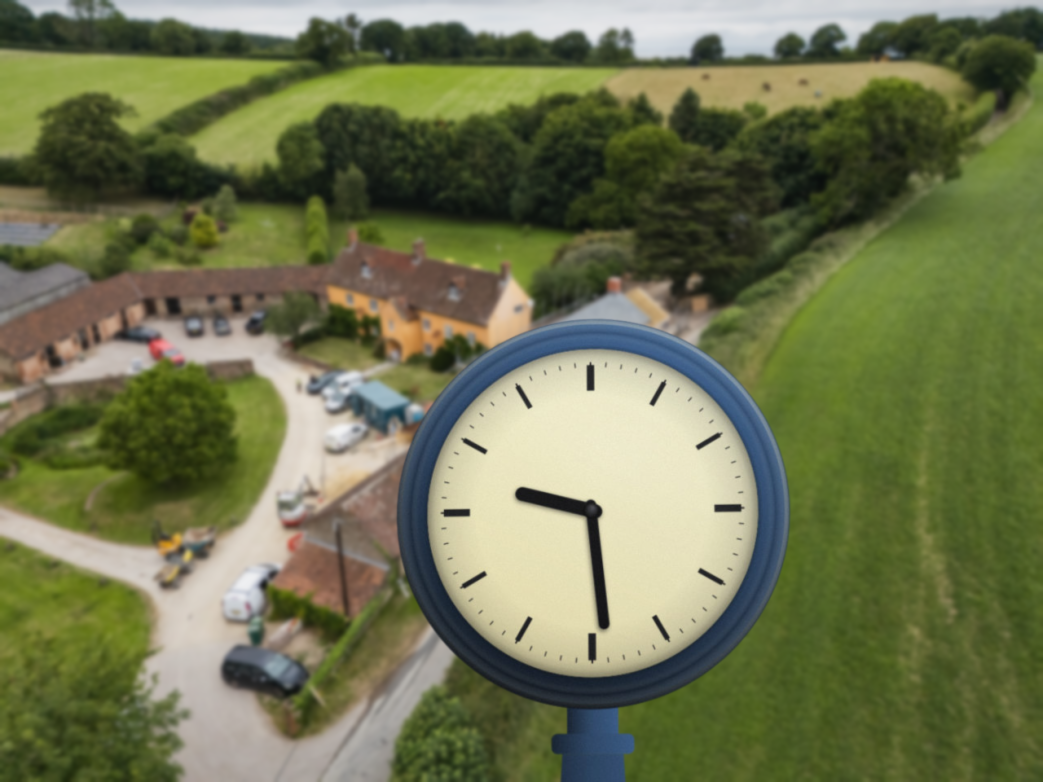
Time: {"hour": 9, "minute": 29}
